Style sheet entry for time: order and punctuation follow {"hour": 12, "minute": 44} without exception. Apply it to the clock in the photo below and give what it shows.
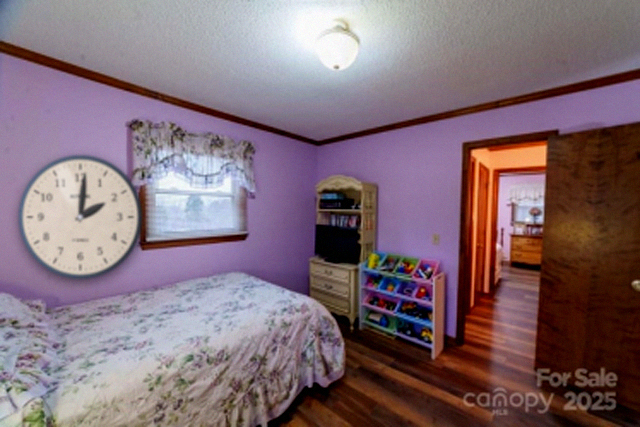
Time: {"hour": 2, "minute": 1}
